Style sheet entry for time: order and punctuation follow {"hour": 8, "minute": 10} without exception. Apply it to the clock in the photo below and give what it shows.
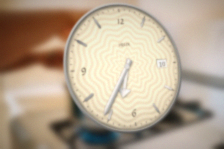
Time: {"hour": 6, "minute": 36}
